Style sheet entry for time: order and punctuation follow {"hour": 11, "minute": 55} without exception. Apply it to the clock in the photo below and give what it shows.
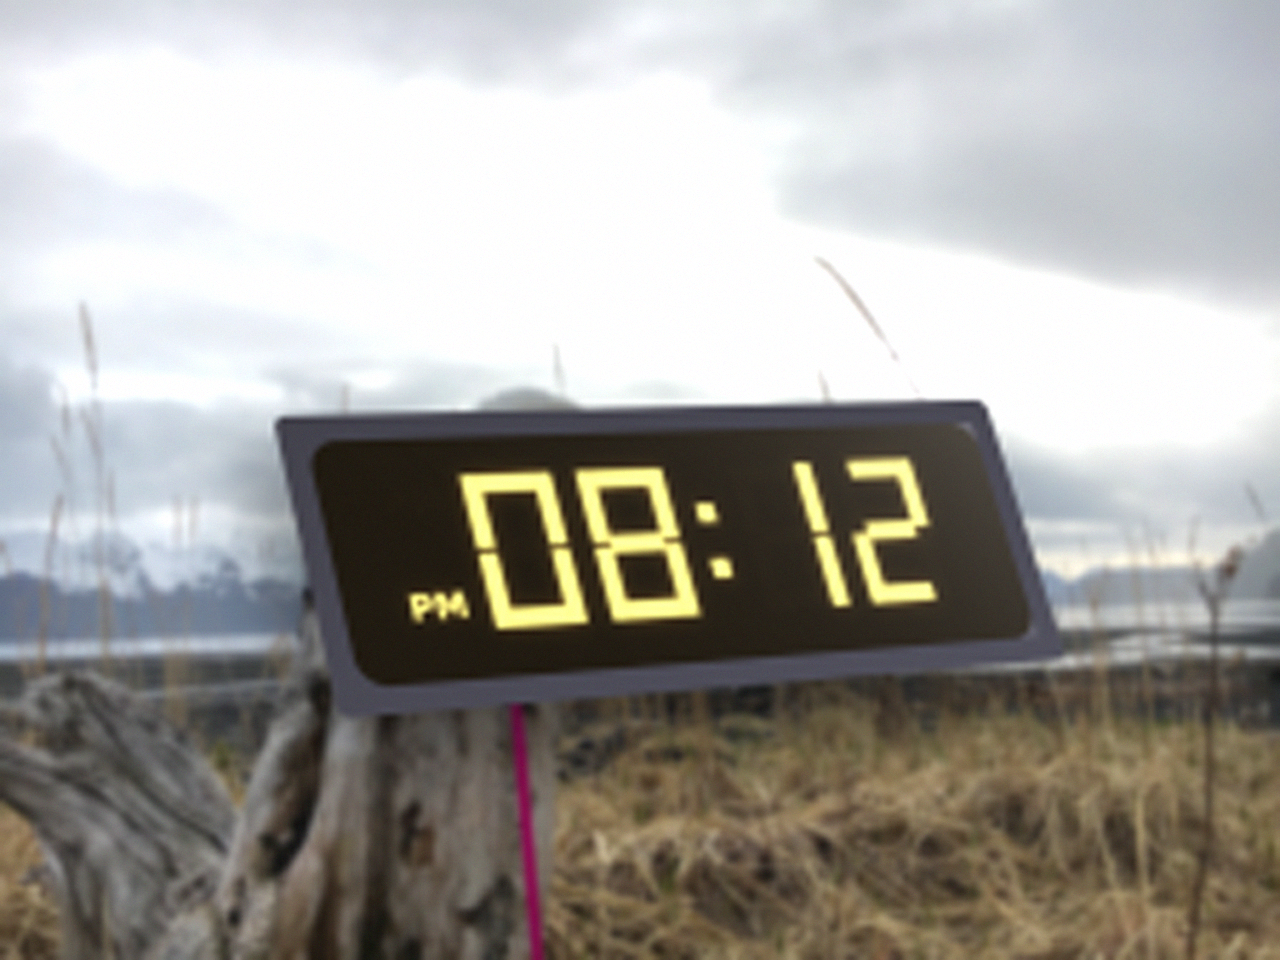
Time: {"hour": 8, "minute": 12}
